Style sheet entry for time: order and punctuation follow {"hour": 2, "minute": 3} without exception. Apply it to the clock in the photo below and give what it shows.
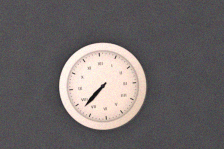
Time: {"hour": 7, "minute": 38}
